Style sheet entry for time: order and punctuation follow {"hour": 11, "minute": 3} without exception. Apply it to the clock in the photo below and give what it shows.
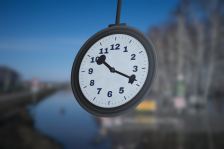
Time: {"hour": 10, "minute": 19}
